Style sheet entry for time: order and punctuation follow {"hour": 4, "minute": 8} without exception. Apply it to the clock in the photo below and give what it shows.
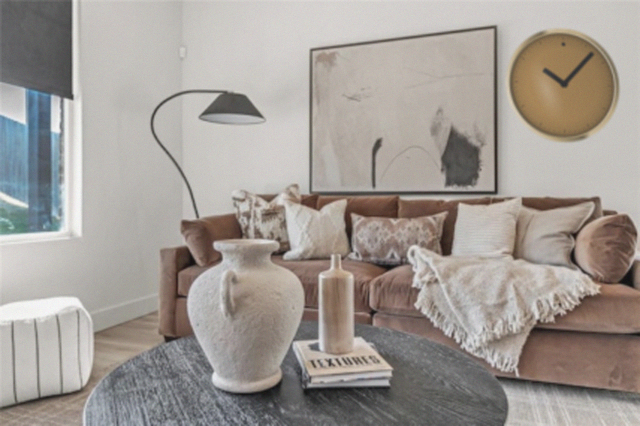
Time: {"hour": 10, "minute": 7}
